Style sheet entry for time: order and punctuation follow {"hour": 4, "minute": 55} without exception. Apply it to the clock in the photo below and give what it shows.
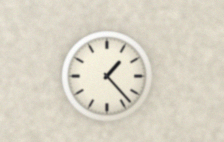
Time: {"hour": 1, "minute": 23}
